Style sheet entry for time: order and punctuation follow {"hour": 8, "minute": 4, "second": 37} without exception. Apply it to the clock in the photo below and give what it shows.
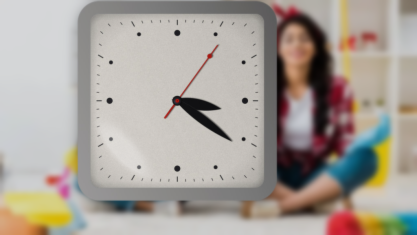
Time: {"hour": 3, "minute": 21, "second": 6}
